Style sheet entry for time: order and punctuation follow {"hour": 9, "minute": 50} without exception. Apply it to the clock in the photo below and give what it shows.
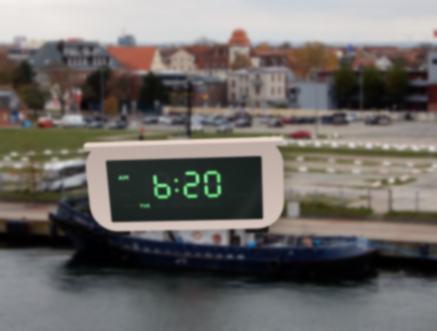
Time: {"hour": 6, "minute": 20}
